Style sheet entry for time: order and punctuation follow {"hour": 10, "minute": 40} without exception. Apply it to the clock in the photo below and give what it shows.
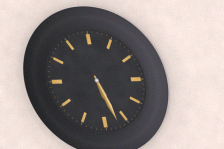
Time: {"hour": 5, "minute": 27}
